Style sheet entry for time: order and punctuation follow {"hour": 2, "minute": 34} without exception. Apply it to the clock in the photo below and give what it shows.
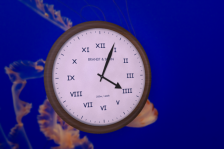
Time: {"hour": 4, "minute": 4}
